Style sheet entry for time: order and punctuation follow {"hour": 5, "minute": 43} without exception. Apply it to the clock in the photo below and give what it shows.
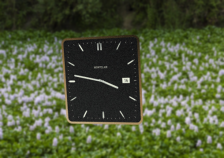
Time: {"hour": 3, "minute": 47}
